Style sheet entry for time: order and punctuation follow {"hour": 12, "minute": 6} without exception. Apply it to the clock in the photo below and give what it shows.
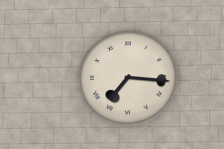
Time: {"hour": 7, "minute": 16}
